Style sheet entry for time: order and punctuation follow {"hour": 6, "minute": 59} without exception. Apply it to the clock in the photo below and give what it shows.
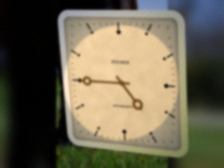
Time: {"hour": 4, "minute": 45}
